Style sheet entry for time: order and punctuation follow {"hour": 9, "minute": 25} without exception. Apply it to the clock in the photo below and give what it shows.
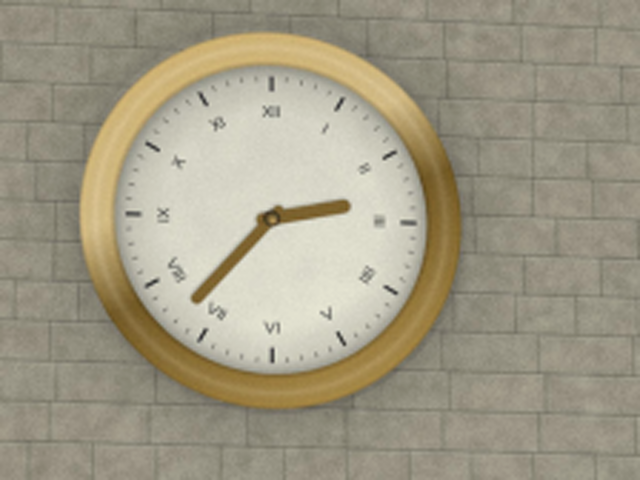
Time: {"hour": 2, "minute": 37}
